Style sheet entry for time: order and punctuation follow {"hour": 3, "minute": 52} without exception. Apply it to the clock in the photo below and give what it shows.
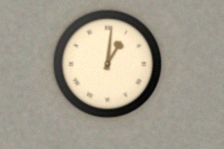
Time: {"hour": 1, "minute": 1}
